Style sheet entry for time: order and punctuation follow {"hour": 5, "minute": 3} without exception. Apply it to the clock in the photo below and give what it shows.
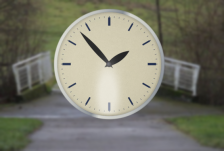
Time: {"hour": 1, "minute": 53}
